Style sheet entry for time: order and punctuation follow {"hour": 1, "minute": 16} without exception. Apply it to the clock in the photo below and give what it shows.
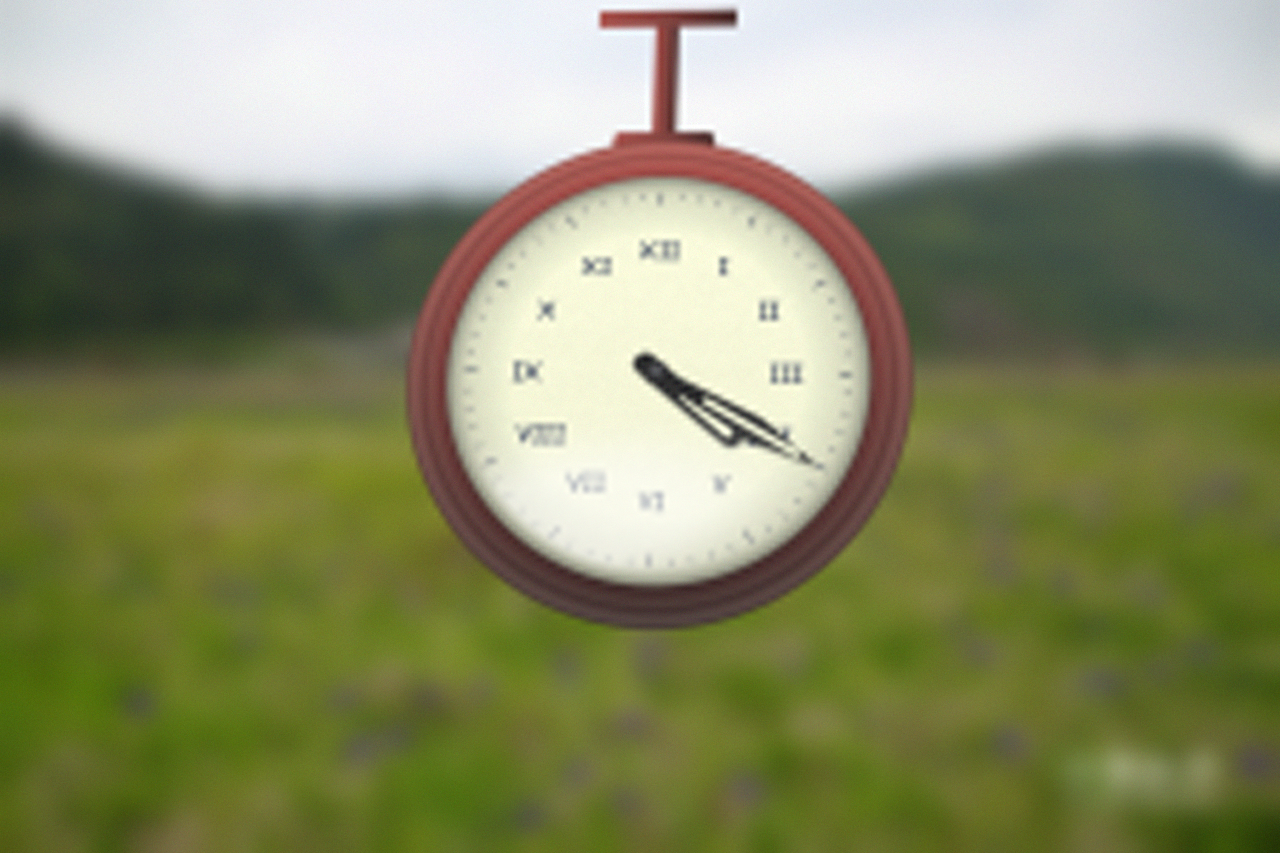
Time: {"hour": 4, "minute": 20}
